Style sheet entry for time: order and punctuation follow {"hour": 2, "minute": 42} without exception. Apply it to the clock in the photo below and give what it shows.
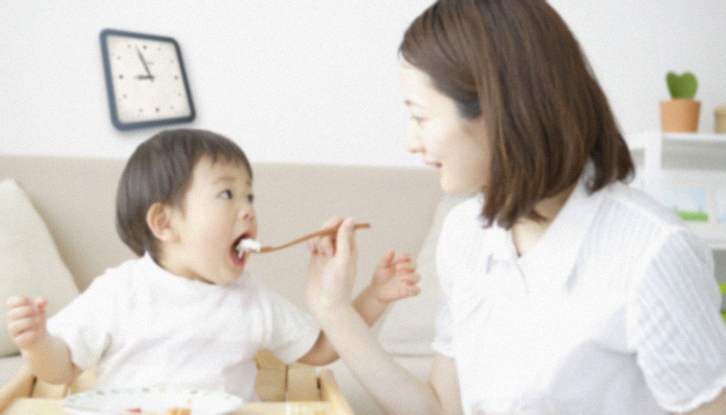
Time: {"hour": 8, "minute": 57}
